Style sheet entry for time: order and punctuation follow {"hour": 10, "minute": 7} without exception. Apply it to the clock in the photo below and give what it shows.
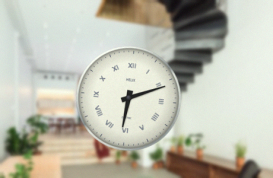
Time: {"hour": 6, "minute": 11}
